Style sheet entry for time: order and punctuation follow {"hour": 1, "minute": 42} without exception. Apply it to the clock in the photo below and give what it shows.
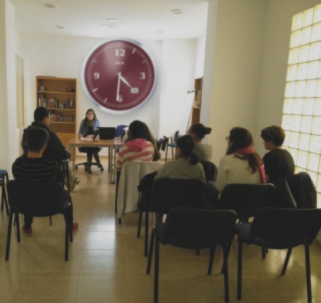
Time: {"hour": 4, "minute": 31}
